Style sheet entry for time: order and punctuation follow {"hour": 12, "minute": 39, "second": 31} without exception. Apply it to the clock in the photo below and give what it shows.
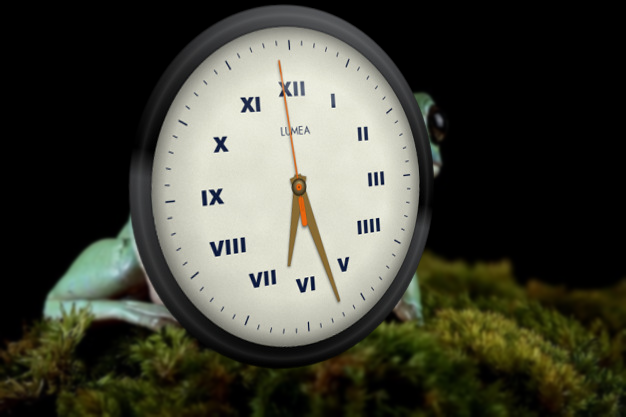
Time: {"hour": 6, "minute": 26, "second": 59}
